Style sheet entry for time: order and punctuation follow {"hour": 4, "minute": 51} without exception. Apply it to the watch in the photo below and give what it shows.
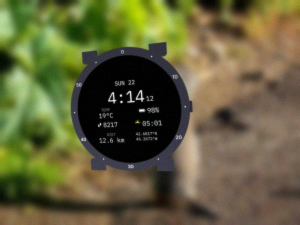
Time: {"hour": 4, "minute": 14}
